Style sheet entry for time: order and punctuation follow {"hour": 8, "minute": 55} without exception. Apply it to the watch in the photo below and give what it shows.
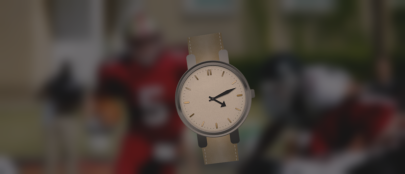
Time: {"hour": 4, "minute": 12}
